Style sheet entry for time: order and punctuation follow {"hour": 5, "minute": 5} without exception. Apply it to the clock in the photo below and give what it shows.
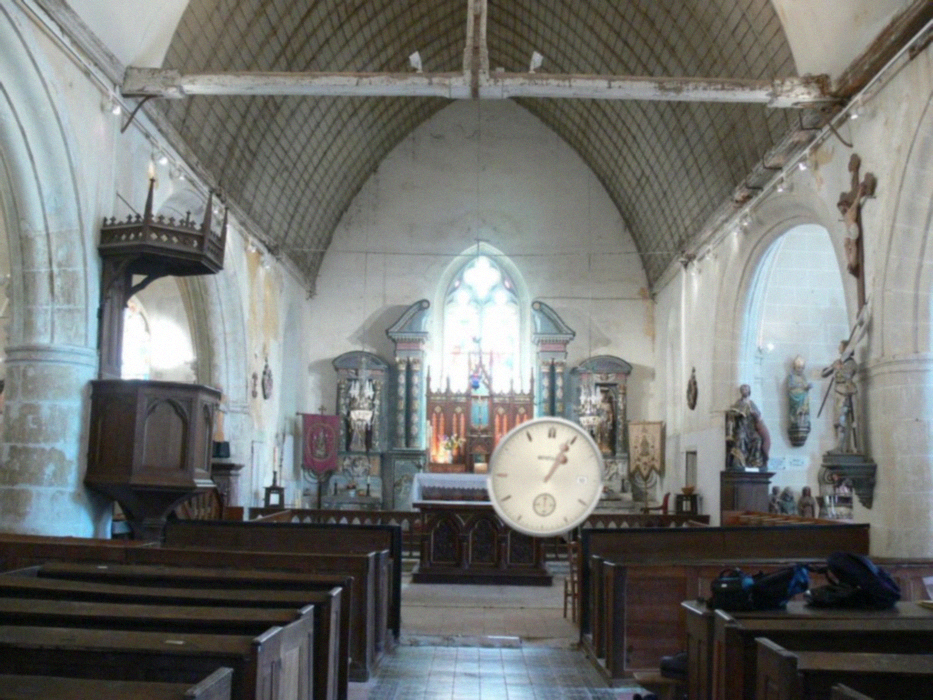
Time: {"hour": 1, "minute": 4}
